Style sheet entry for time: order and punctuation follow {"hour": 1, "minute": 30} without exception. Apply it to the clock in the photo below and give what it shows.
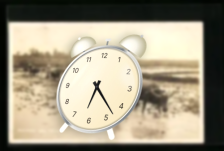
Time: {"hour": 6, "minute": 23}
